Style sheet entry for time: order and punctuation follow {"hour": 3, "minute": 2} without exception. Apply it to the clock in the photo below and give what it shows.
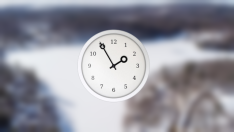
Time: {"hour": 1, "minute": 55}
